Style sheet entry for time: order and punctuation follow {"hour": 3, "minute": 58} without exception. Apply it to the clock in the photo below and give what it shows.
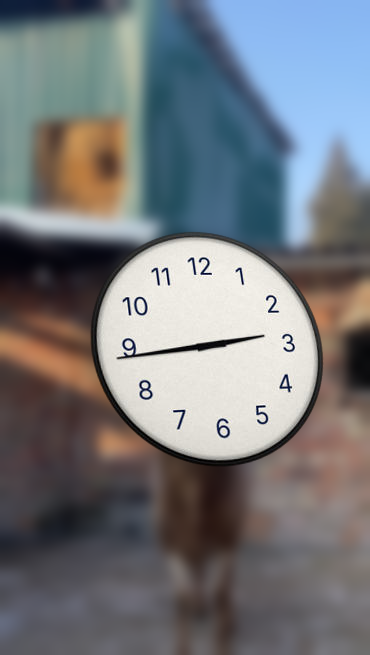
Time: {"hour": 2, "minute": 44}
